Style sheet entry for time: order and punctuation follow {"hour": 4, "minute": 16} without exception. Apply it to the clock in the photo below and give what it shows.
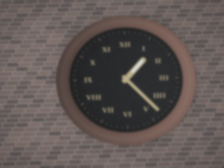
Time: {"hour": 1, "minute": 23}
